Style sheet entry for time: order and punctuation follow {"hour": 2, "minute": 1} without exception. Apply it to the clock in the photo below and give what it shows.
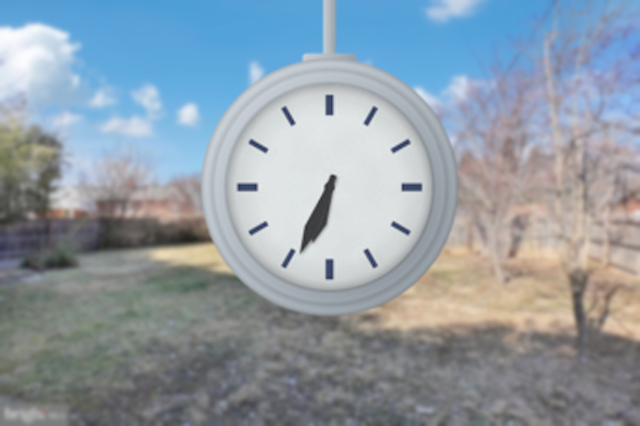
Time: {"hour": 6, "minute": 34}
